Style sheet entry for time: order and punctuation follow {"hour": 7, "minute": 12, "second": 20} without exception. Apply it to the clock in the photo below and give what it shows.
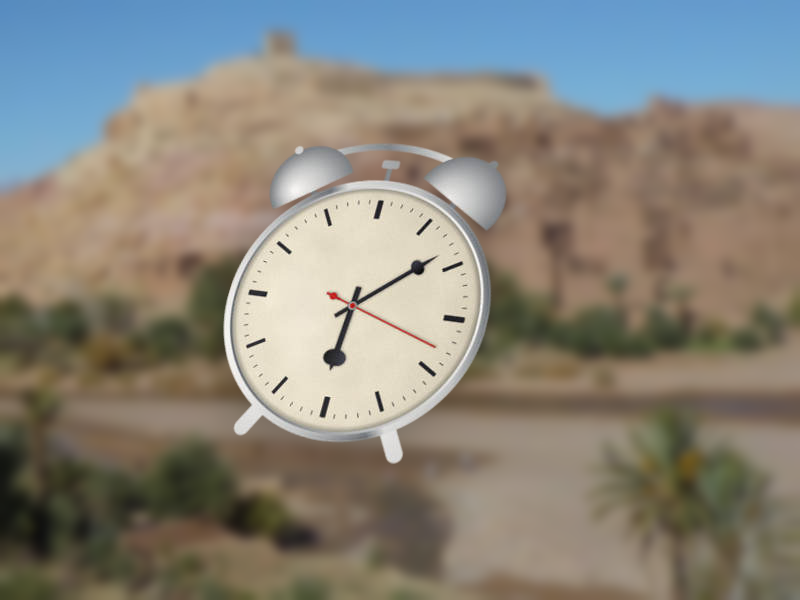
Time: {"hour": 6, "minute": 8, "second": 18}
